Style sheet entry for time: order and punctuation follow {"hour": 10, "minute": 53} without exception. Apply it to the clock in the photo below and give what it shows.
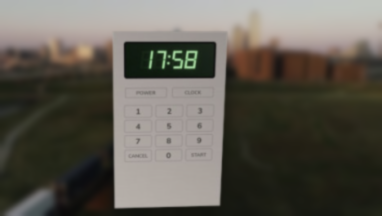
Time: {"hour": 17, "minute": 58}
